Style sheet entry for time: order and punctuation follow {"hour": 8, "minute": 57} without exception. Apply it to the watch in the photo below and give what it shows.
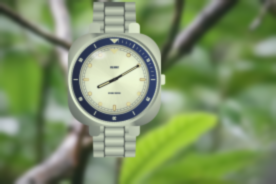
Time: {"hour": 8, "minute": 10}
